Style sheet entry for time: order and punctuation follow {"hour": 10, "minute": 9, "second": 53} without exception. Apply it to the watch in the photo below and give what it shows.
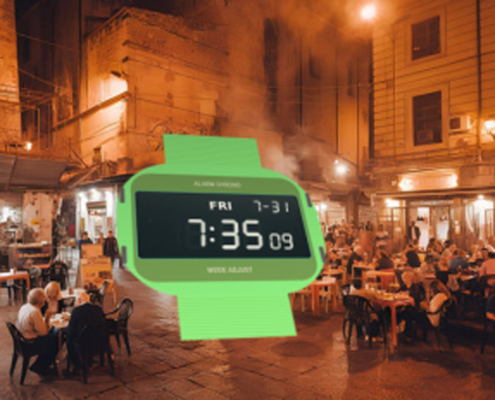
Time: {"hour": 7, "minute": 35, "second": 9}
